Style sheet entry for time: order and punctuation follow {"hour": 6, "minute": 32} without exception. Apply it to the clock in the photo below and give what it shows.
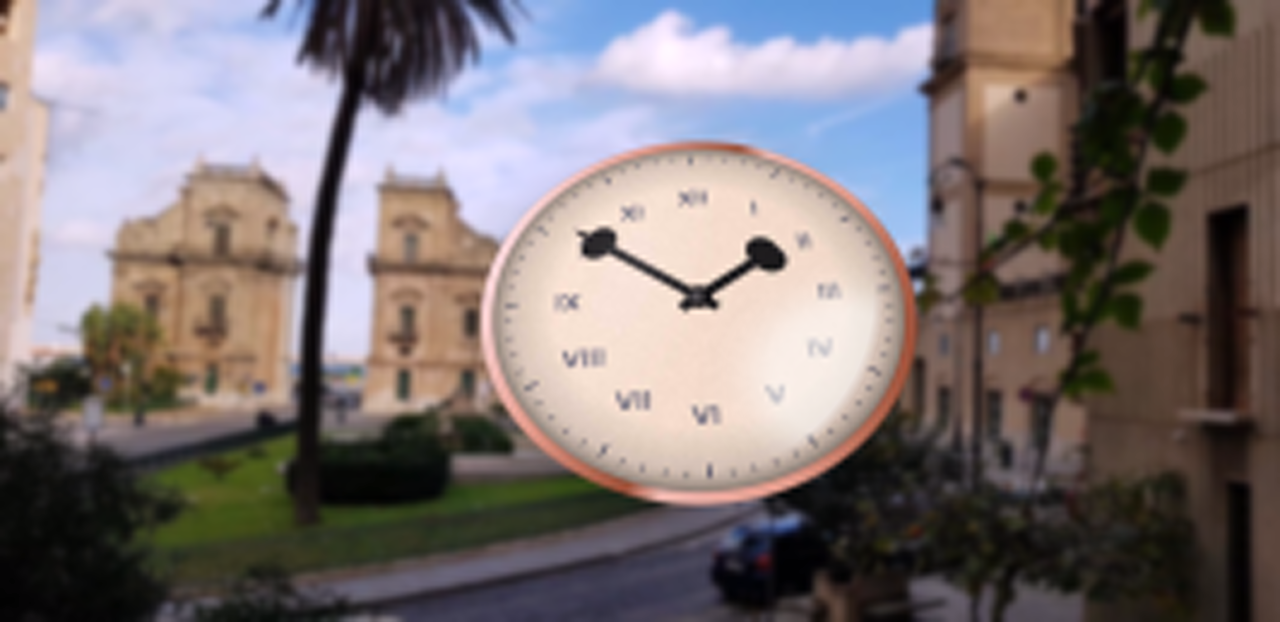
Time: {"hour": 1, "minute": 51}
